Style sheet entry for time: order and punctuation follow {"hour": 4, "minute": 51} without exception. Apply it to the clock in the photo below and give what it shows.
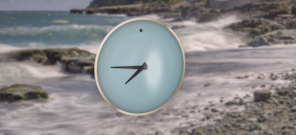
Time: {"hour": 7, "minute": 46}
